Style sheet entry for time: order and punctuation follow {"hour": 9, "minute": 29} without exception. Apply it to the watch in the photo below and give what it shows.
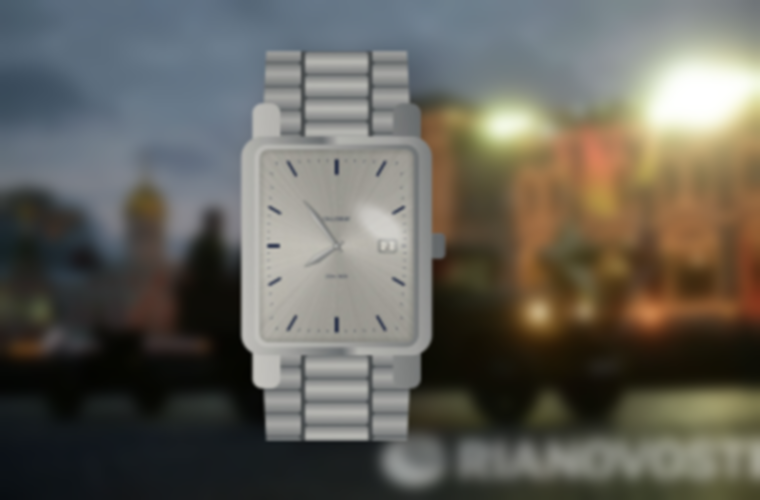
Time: {"hour": 7, "minute": 54}
